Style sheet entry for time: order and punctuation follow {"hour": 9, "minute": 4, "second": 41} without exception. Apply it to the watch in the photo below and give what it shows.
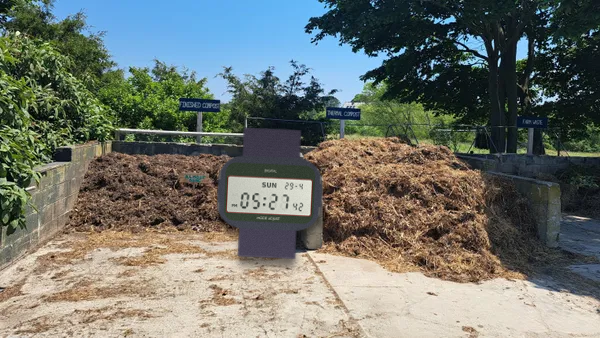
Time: {"hour": 5, "minute": 27, "second": 42}
